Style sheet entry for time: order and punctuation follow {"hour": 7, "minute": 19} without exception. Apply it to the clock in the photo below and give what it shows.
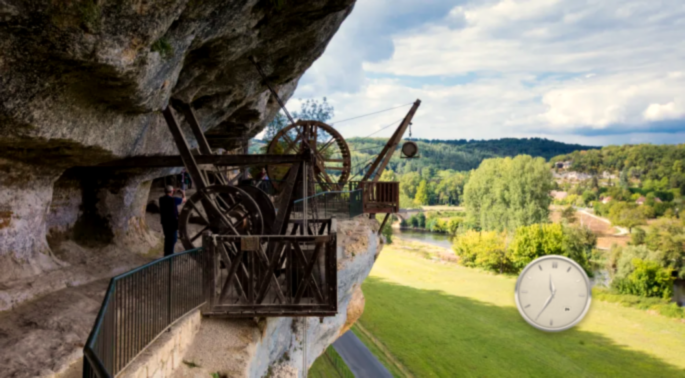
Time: {"hour": 11, "minute": 35}
